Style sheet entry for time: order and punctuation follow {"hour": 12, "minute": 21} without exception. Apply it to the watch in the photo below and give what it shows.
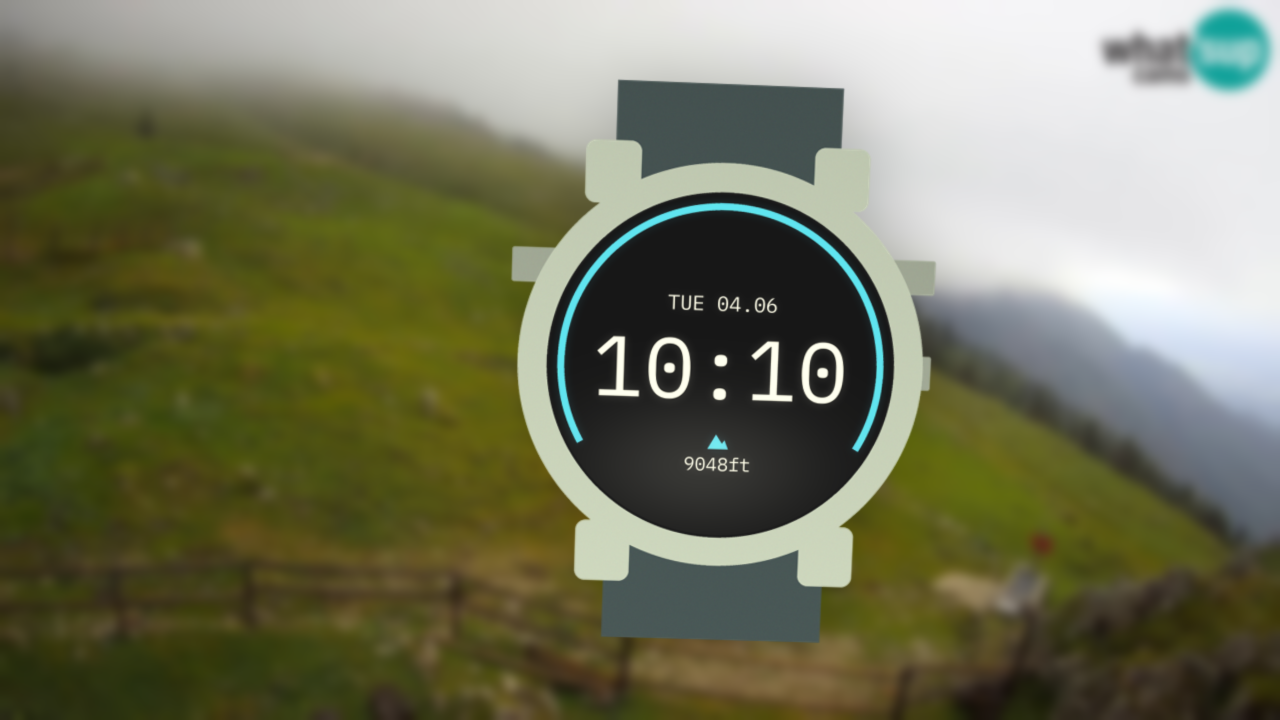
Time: {"hour": 10, "minute": 10}
